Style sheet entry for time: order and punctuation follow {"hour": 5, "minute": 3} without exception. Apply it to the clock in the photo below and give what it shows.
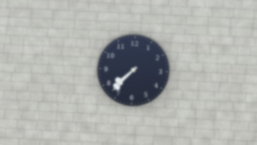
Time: {"hour": 7, "minute": 37}
